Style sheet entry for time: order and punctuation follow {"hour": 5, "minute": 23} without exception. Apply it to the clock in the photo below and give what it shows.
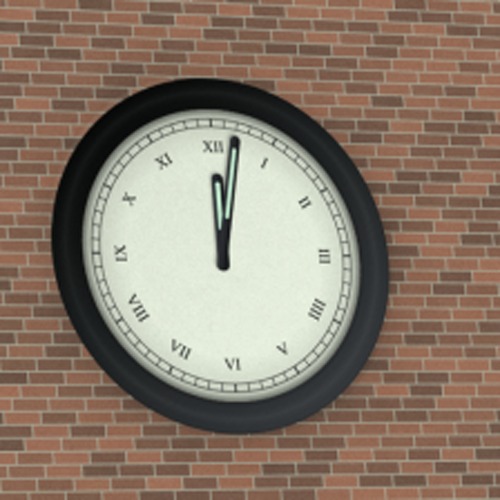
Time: {"hour": 12, "minute": 2}
